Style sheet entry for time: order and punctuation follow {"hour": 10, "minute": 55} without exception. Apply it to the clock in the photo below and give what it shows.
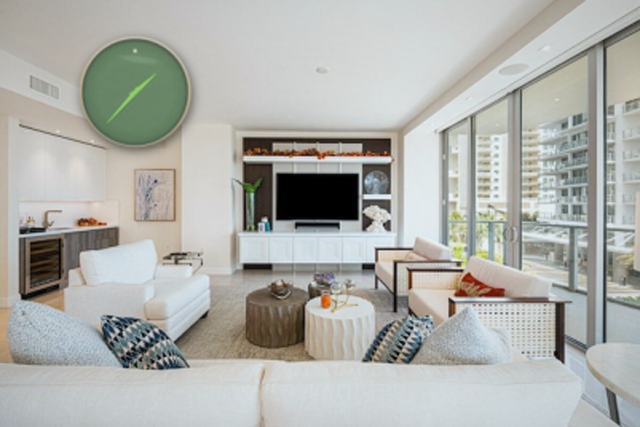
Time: {"hour": 1, "minute": 37}
